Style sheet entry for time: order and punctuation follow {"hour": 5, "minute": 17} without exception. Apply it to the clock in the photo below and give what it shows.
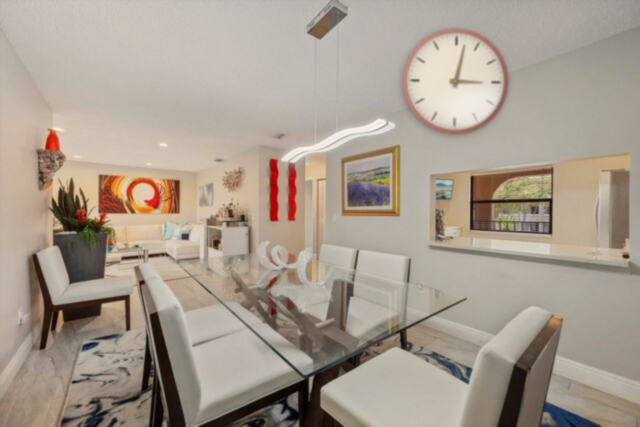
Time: {"hour": 3, "minute": 2}
